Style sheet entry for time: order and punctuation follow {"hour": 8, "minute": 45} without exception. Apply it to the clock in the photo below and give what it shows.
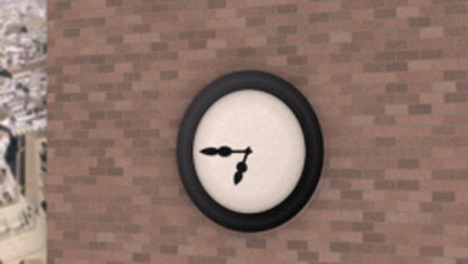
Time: {"hour": 6, "minute": 45}
